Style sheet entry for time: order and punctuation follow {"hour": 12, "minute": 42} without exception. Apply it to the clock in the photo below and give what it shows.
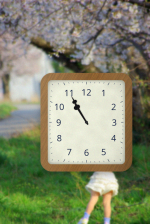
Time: {"hour": 10, "minute": 55}
